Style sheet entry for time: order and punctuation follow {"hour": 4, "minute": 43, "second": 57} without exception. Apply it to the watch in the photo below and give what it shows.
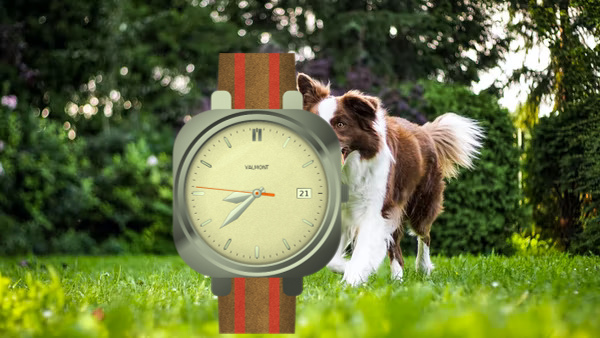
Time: {"hour": 8, "minute": 37, "second": 46}
